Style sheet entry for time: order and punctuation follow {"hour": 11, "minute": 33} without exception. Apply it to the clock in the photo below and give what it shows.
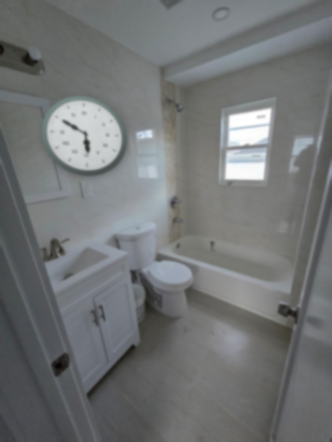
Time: {"hour": 5, "minute": 50}
